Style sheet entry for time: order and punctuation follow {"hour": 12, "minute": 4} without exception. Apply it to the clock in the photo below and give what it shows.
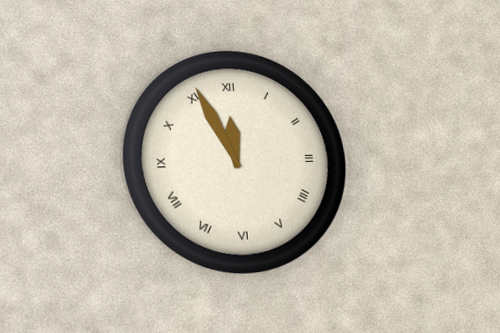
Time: {"hour": 11, "minute": 56}
